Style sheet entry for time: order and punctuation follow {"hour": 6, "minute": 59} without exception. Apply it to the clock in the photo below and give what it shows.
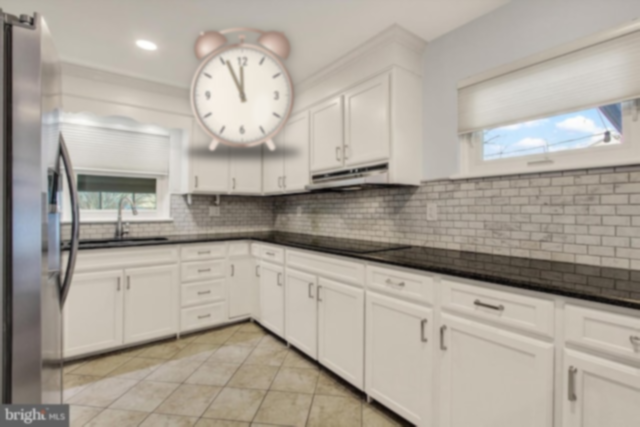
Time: {"hour": 11, "minute": 56}
